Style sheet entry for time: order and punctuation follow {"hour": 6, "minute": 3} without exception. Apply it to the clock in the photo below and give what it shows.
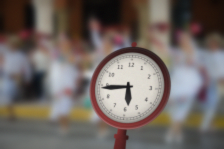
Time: {"hour": 5, "minute": 44}
